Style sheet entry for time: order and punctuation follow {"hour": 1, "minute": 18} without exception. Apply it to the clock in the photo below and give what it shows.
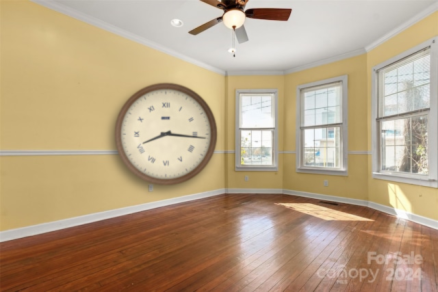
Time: {"hour": 8, "minute": 16}
